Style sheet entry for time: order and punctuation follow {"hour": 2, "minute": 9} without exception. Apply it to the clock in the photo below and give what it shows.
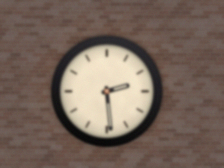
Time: {"hour": 2, "minute": 29}
